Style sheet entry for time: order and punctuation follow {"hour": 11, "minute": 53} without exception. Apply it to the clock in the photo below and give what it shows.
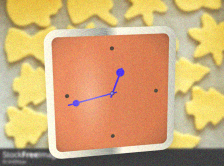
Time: {"hour": 12, "minute": 43}
